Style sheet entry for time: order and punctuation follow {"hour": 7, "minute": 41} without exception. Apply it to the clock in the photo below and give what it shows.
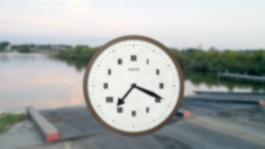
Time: {"hour": 7, "minute": 19}
